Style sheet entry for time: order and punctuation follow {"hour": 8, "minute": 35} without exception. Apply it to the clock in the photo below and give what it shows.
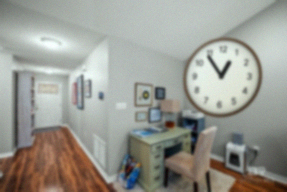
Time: {"hour": 12, "minute": 54}
